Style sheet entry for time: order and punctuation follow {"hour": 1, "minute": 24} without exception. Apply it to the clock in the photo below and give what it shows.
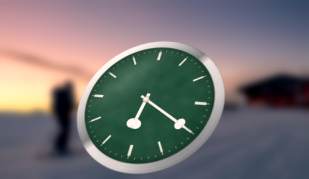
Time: {"hour": 6, "minute": 20}
